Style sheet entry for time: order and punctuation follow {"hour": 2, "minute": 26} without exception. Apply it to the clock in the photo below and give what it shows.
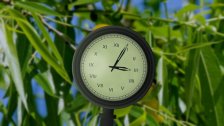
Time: {"hour": 3, "minute": 4}
